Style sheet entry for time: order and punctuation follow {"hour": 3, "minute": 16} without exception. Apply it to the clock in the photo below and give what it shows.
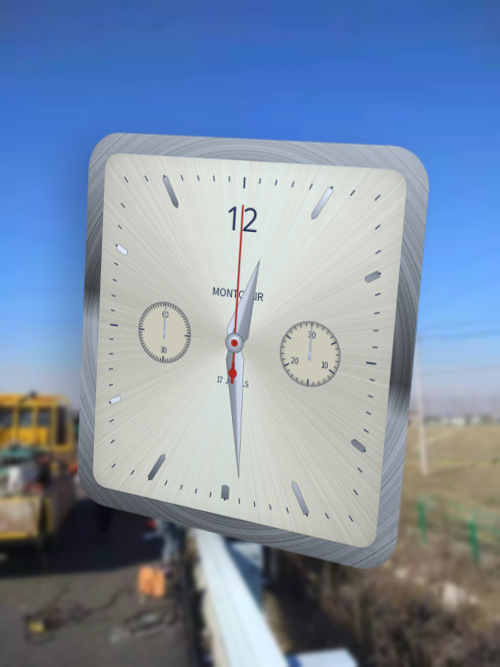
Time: {"hour": 12, "minute": 29}
